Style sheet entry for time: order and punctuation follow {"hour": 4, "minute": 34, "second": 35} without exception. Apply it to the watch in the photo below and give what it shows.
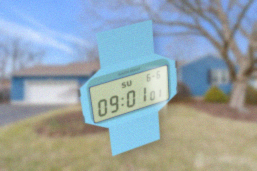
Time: {"hour": 9, "minute": 1, "second": 1}
